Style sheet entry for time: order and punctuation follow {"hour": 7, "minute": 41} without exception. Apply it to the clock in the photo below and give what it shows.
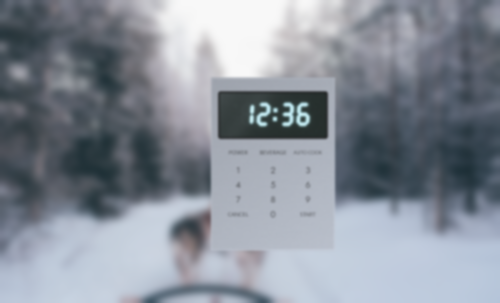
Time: {"hour": 12, "minute": 36}
